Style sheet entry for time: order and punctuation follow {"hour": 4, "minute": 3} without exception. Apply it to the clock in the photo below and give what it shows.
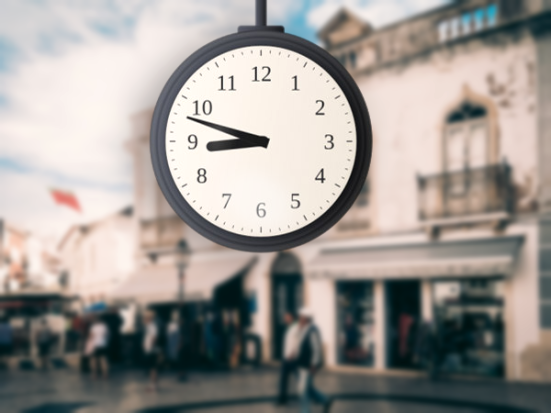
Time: {"hour": 8, "minute": 48}
